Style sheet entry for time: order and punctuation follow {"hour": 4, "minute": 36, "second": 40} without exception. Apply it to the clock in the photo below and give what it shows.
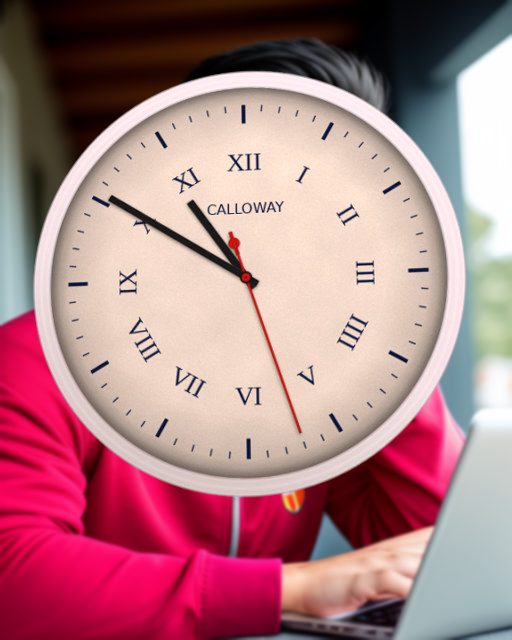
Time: {"hour": 10, "minute": 50, "second": 27}
